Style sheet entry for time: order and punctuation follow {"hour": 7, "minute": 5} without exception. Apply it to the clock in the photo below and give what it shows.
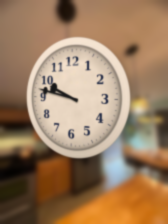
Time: {"hour": 9, "minute": 47}
